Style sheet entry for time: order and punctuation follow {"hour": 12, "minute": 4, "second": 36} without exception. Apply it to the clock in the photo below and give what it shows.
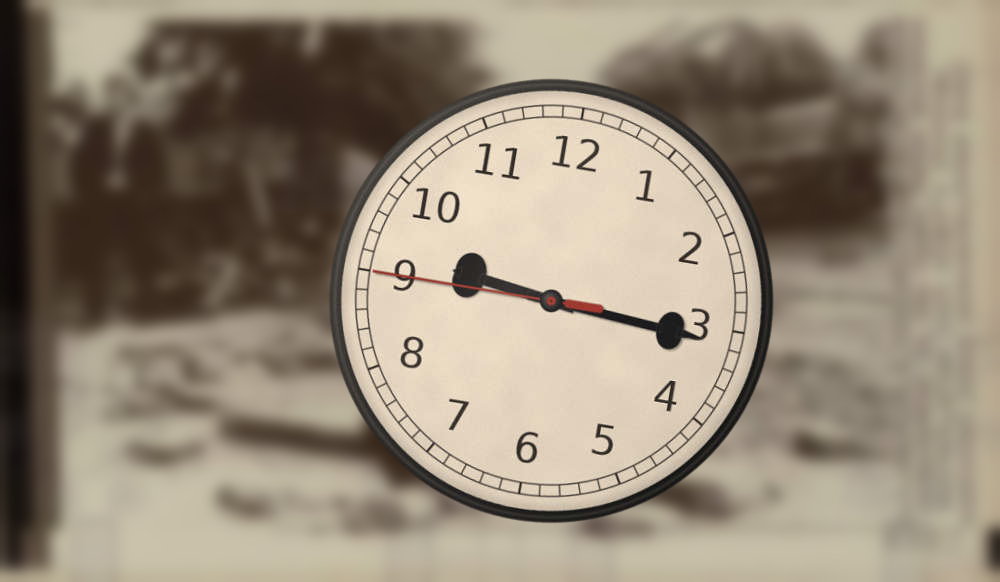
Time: {"hour": 9, "minute": 15, "second": 45}
